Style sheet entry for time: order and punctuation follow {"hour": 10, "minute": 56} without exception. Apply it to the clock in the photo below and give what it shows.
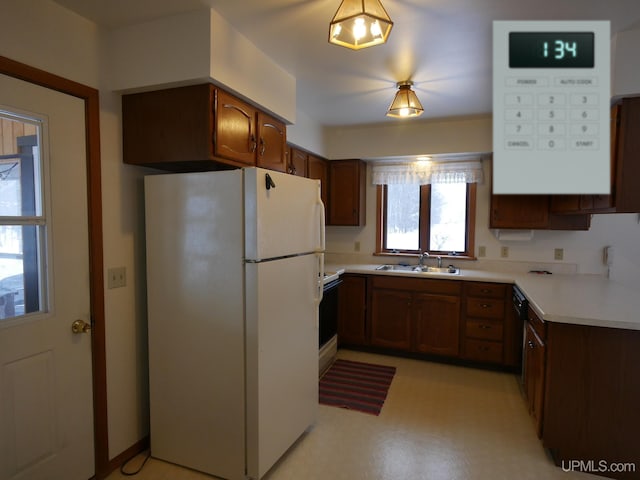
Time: {"hour": 1, "minute": 34}
